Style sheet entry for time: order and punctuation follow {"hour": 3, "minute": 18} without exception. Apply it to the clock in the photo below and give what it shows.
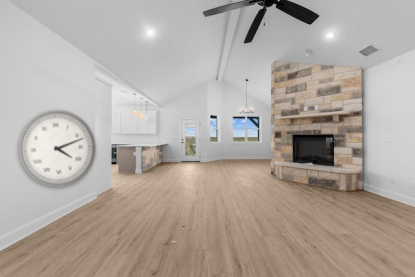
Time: {"hour": 4, "minute": 12}
